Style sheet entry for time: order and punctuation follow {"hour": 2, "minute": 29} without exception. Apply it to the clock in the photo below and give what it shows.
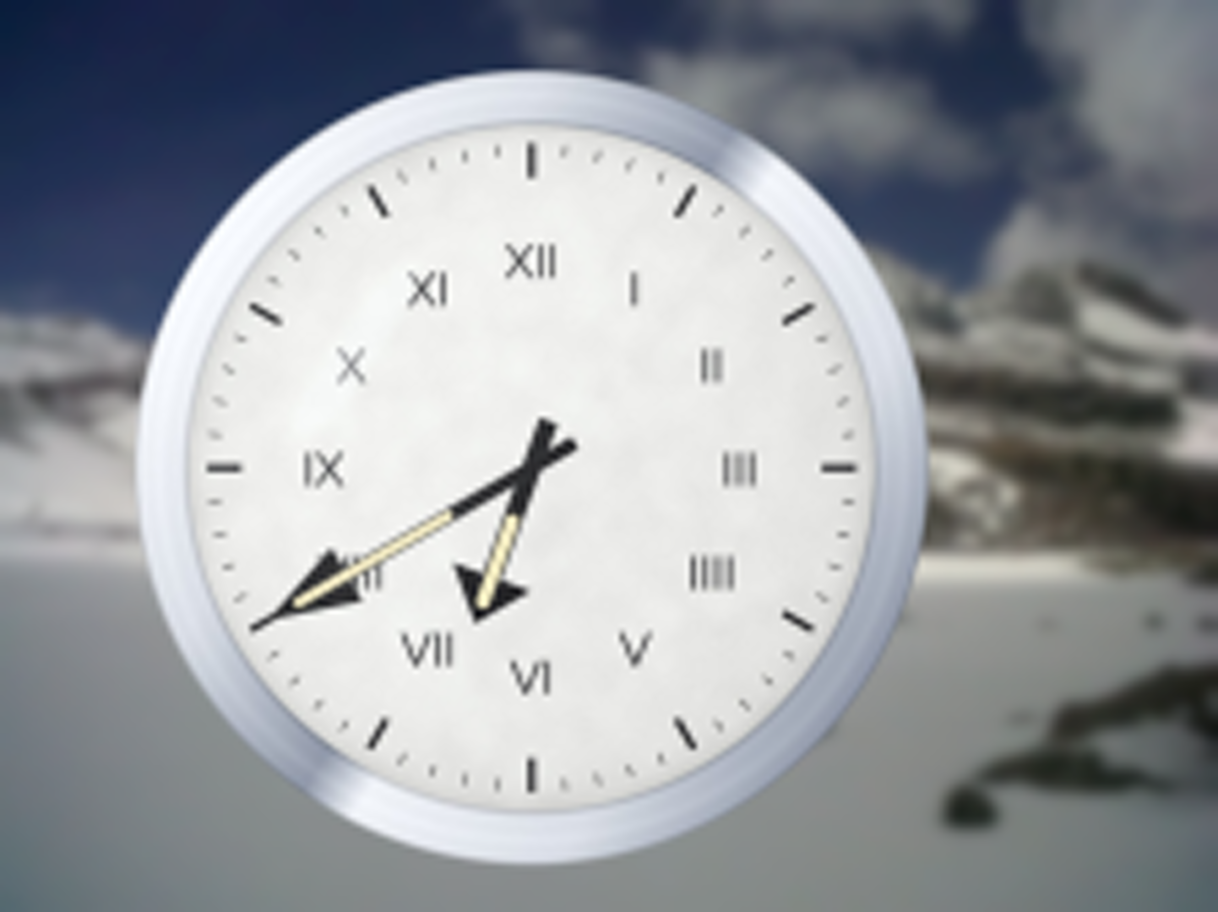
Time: {"hour": 6, "minute": 40}
